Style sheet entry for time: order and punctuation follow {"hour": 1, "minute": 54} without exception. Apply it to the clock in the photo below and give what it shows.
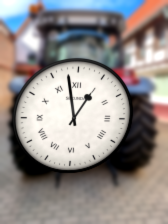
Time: {"hour": 12, "minute": 58}
